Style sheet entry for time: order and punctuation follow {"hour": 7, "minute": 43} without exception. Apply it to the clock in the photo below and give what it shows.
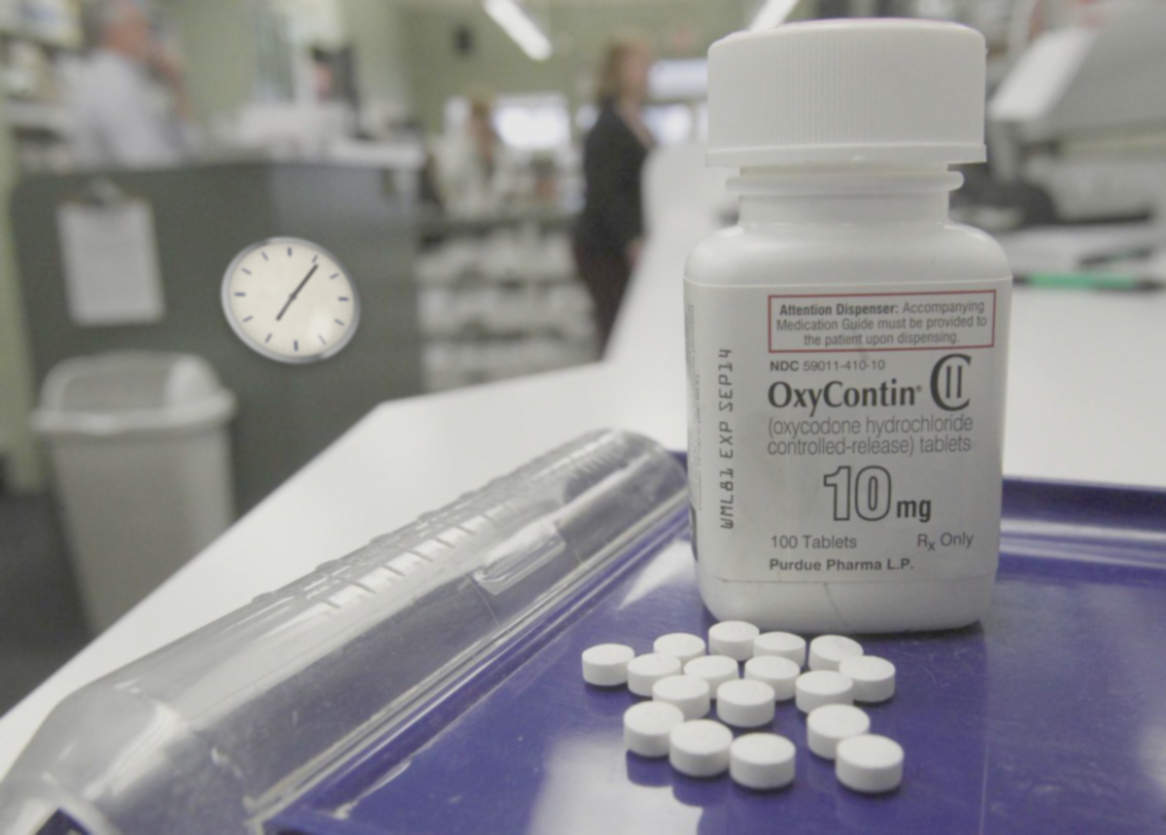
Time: {"hour": 7, "minute": 6}
